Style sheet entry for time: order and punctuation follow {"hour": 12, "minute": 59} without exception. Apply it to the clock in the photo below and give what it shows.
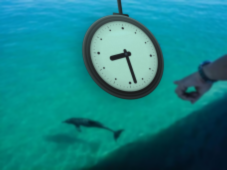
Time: {"hour": 8, "minute": 28}
